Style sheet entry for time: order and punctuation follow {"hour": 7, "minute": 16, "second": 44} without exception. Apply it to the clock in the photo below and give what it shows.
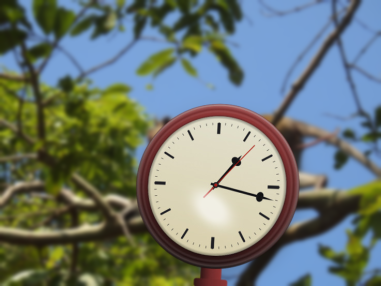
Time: {"hour": 1, "minute": 17, "second": 7}
